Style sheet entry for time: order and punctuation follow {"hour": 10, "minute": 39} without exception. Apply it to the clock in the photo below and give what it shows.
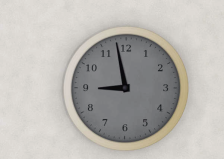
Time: {"hour": 8, "minute": 58}
